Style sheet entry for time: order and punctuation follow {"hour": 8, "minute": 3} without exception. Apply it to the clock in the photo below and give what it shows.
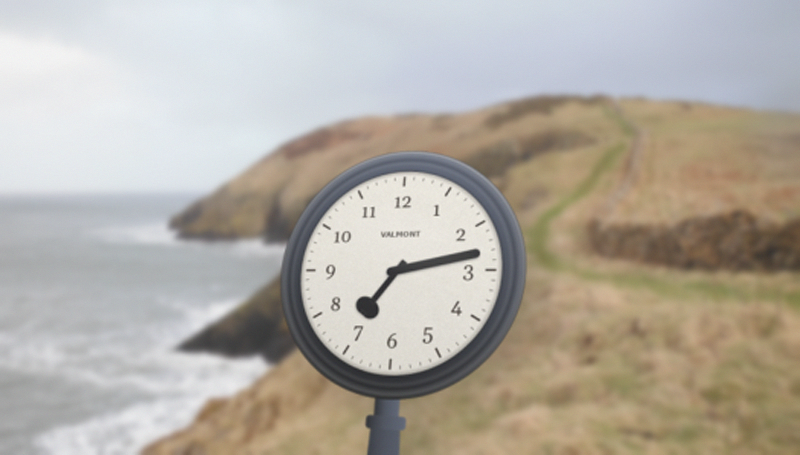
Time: {"hour": 7, "minute": 13}
